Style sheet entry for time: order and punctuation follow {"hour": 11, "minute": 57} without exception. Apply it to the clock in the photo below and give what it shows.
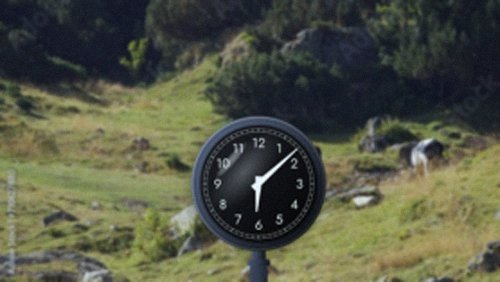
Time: {"hour": 6, "minute": 8}
